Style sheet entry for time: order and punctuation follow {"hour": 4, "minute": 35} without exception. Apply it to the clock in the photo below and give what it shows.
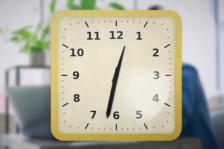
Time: {"hour": 12, "minute": 32}
